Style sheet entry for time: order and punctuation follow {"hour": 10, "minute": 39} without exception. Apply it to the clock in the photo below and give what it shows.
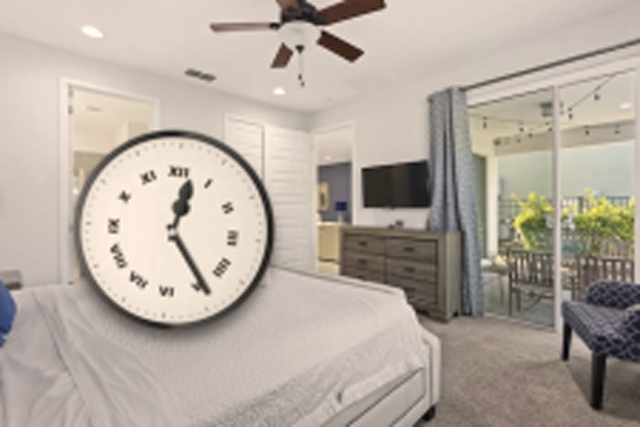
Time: {"hour": 12, "minute": 24}
